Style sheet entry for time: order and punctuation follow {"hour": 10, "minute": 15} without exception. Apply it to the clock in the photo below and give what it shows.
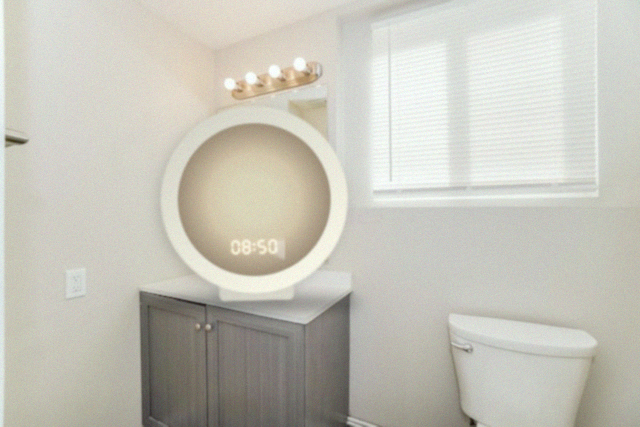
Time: {"hour": 8, "minute": 50}
